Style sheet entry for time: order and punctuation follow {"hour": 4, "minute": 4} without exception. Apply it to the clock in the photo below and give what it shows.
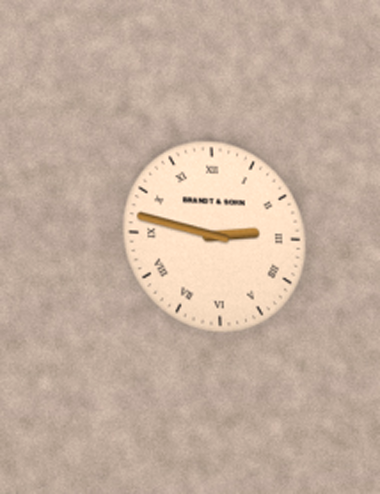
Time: {"hour": 2, "minute": 47}
